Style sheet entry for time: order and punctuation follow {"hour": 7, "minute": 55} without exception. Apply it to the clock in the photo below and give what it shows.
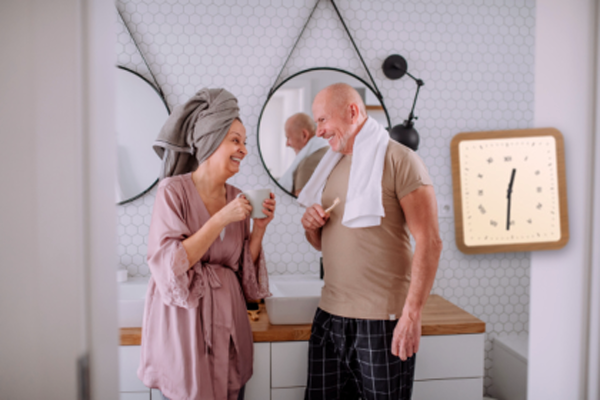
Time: {"hour": 12, "minute": 31}
